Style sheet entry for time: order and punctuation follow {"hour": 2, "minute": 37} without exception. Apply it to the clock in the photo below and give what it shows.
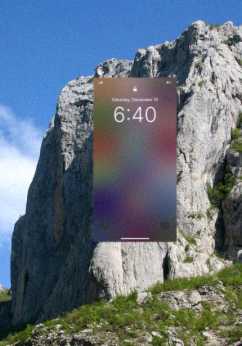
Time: {"hour": 6, "minute": 40}
